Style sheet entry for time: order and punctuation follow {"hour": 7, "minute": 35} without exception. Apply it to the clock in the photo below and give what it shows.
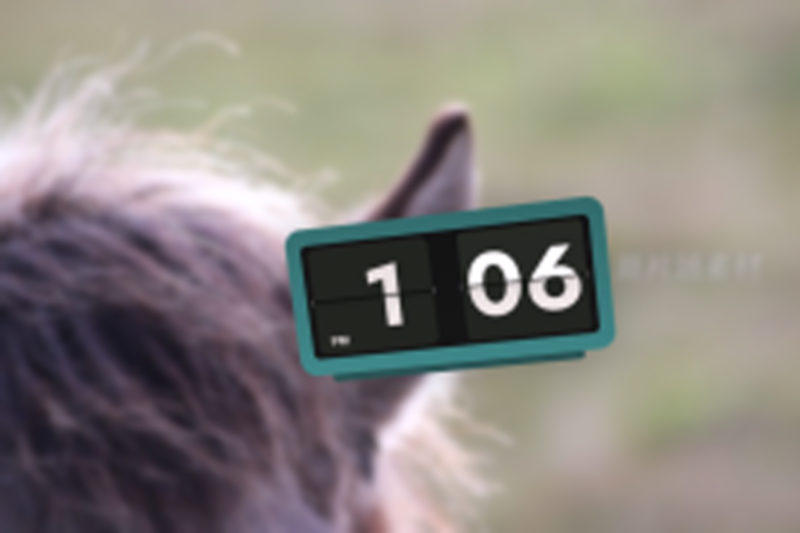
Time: {"hour": 1, "minute": 6}
